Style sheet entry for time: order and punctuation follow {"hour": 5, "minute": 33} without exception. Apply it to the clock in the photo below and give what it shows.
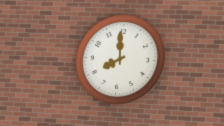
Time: {"hour": 7, "minute": 59}
